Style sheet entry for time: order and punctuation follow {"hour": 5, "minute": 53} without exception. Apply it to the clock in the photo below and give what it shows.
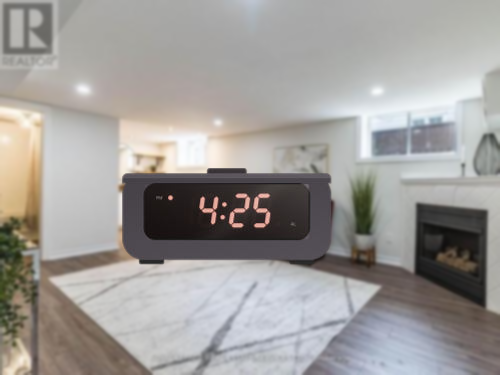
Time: {"hour": 4, "minute": 25}
